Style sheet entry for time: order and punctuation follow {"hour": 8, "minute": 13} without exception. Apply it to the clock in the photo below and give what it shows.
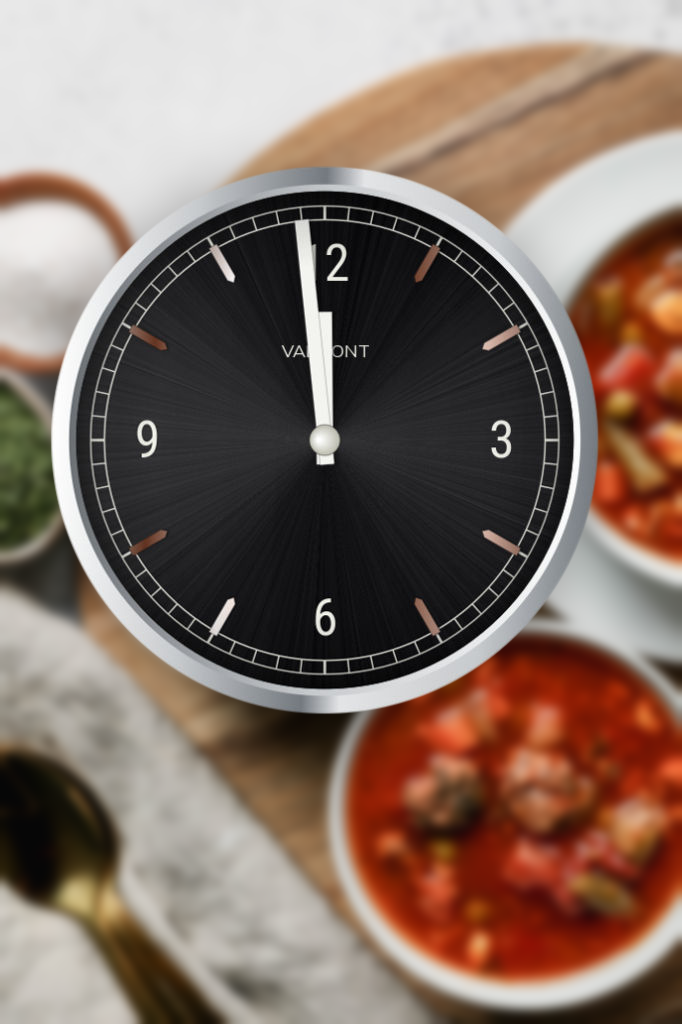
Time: {"hour": 11, "minute": 59}
